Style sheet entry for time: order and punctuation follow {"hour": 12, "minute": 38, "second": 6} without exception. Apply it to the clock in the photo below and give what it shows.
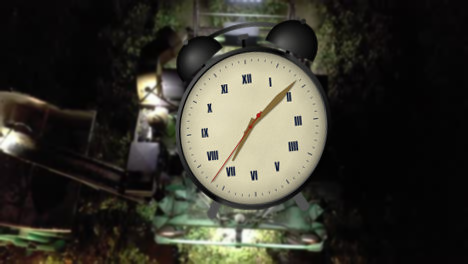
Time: {"hour": 7, "minute": 8, "second": 37}
